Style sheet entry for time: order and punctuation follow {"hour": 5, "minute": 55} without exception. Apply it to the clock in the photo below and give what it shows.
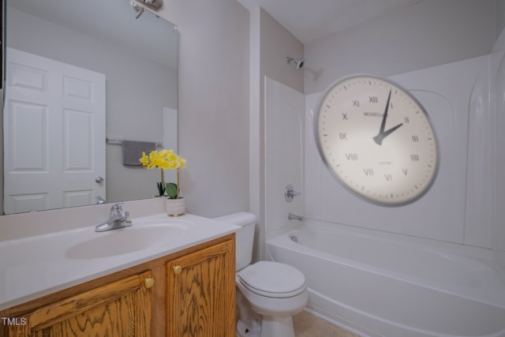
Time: {"hour": 2, "minute": 4}
